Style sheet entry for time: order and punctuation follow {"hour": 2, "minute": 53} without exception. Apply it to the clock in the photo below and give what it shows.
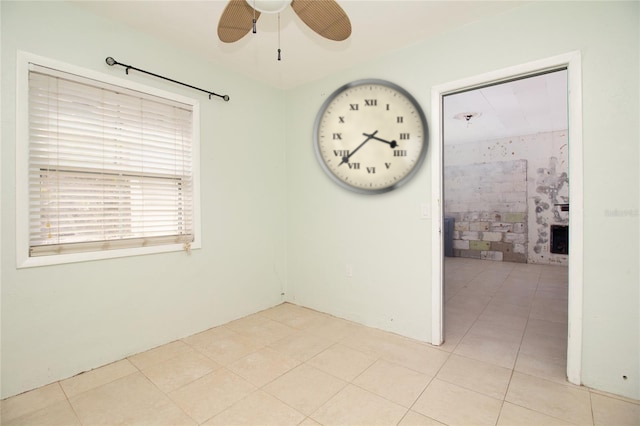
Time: {"hour": 3, "minute": 38}
